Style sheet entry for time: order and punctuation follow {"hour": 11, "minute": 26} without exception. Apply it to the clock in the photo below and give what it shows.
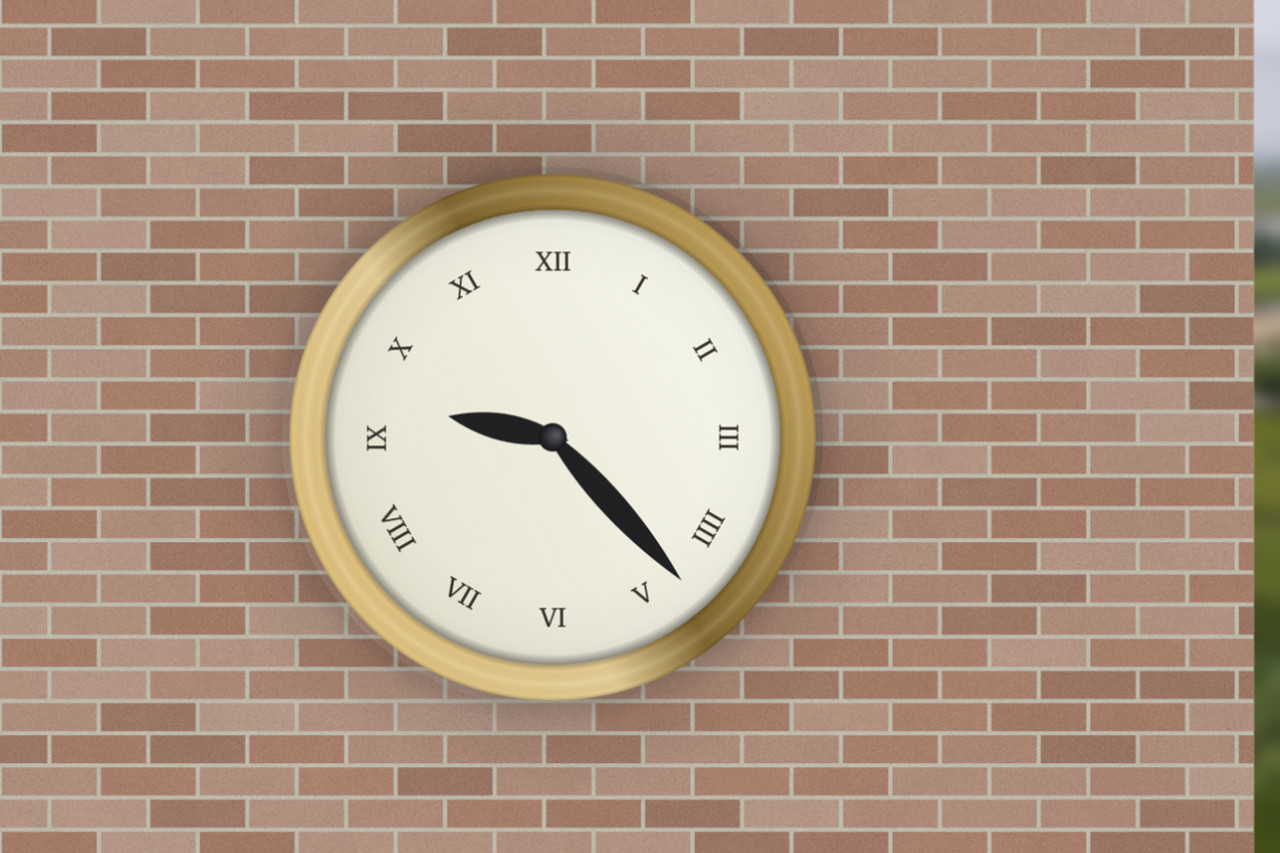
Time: {"hour": 9, "minute": 23}
